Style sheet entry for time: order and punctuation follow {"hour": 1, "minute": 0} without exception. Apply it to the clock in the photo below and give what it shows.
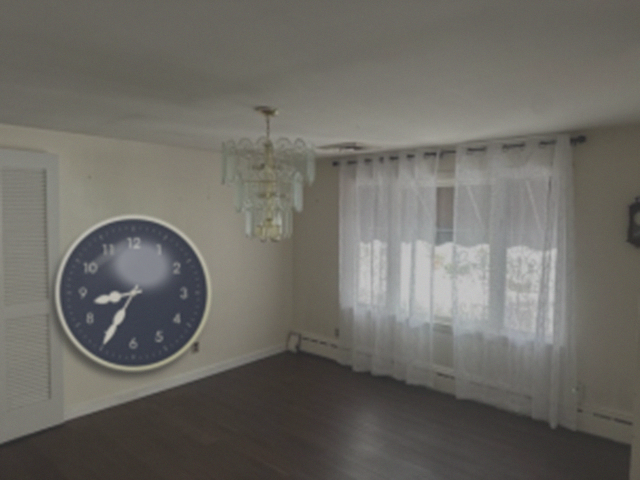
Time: {"hour": 8, "minute": 35}
